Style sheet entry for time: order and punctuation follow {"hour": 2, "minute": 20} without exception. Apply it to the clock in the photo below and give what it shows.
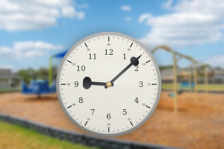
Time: {"hour": 9, "minute": 8}
